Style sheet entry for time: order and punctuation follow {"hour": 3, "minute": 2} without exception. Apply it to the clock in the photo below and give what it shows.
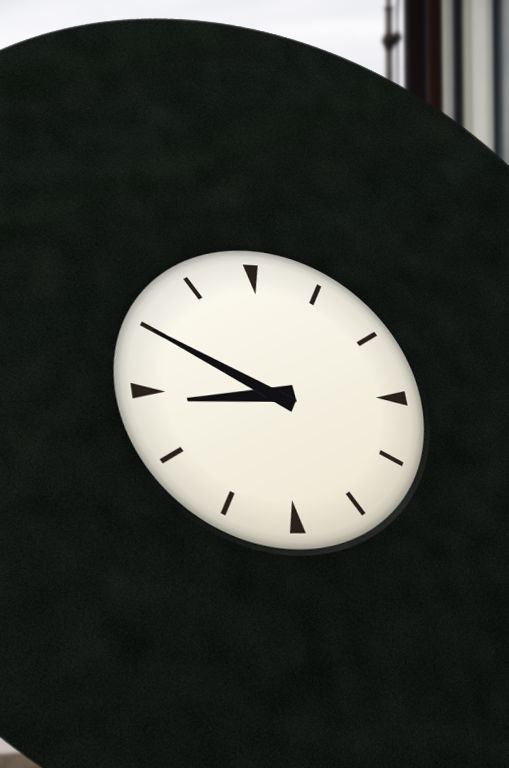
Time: {"hour": 8, "minute": 50}
